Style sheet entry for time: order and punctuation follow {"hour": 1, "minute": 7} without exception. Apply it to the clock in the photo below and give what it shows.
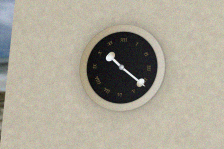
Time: {"hour": 10, "minute": 21}
